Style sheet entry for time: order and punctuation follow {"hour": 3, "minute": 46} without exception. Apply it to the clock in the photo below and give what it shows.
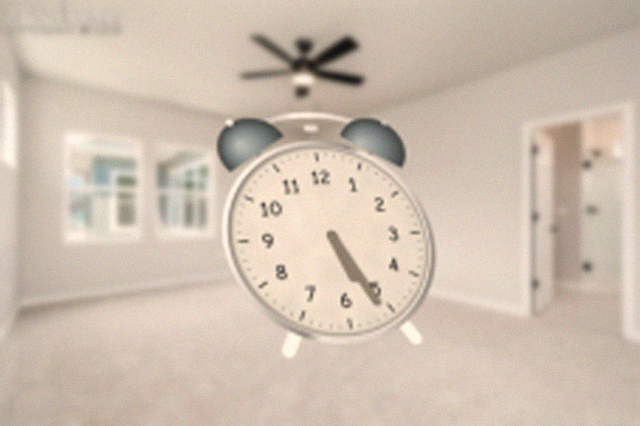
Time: {"hour": 5, "minute": 26}
